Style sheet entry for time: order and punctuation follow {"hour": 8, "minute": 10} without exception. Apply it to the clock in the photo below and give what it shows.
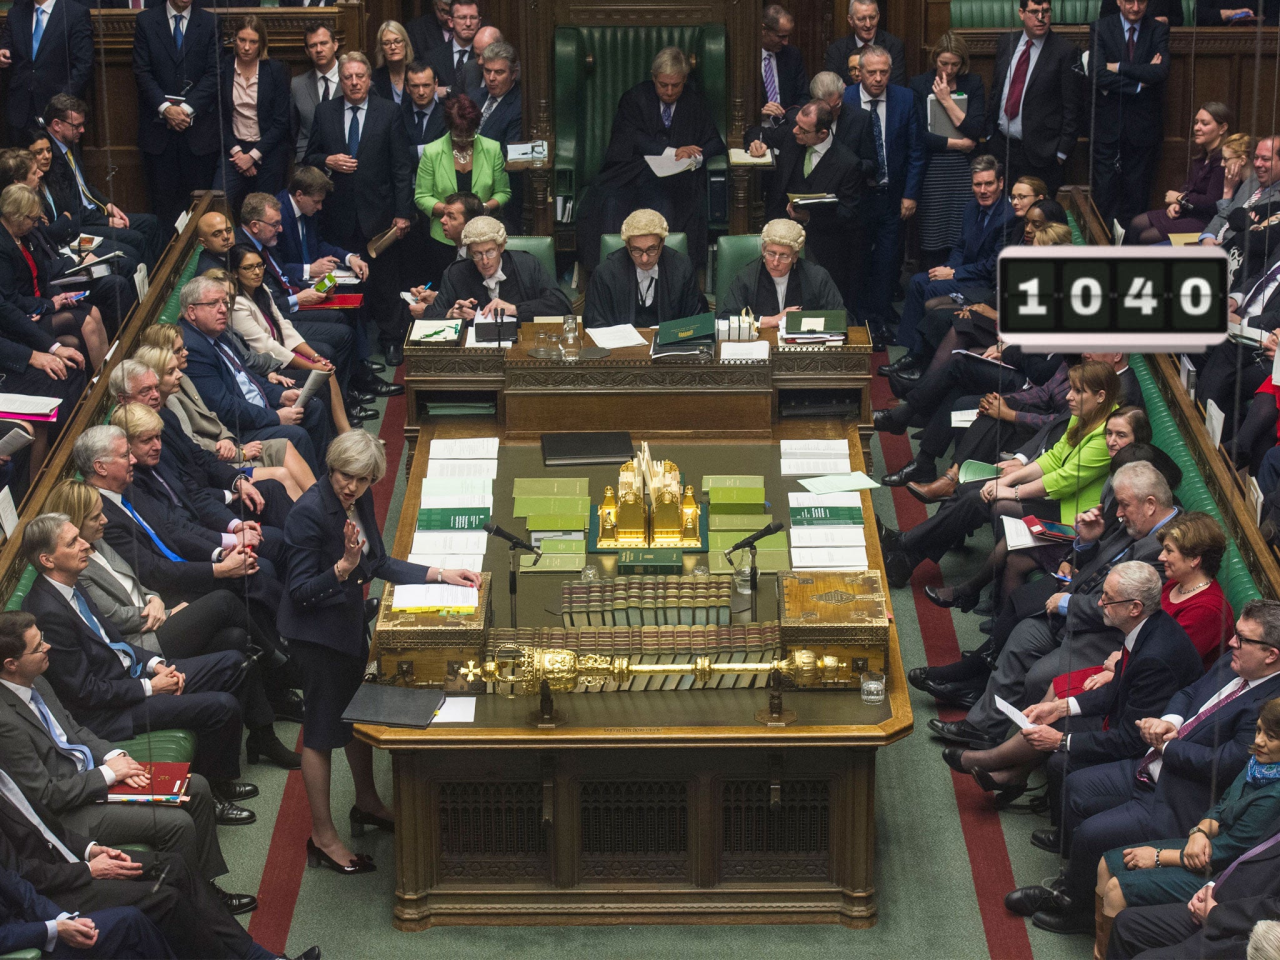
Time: {"hour": 10, "minute": 40}
